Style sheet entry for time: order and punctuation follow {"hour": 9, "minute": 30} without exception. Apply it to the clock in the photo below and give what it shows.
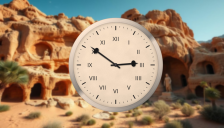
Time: {"hour": 2, "minute": 51}
